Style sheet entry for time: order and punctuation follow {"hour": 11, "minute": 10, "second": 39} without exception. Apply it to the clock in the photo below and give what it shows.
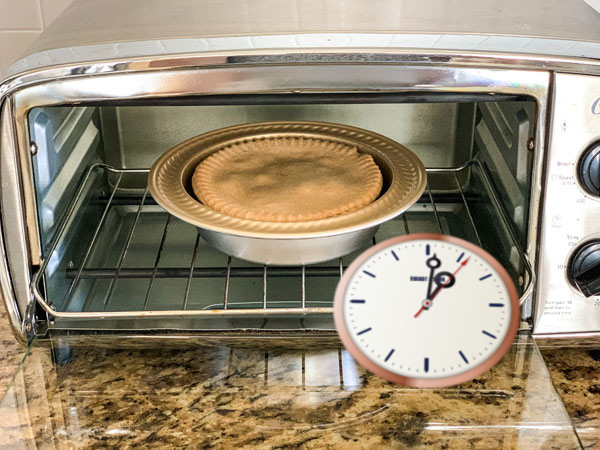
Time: {"hour": 1, "minute": 1, "second": 6}
